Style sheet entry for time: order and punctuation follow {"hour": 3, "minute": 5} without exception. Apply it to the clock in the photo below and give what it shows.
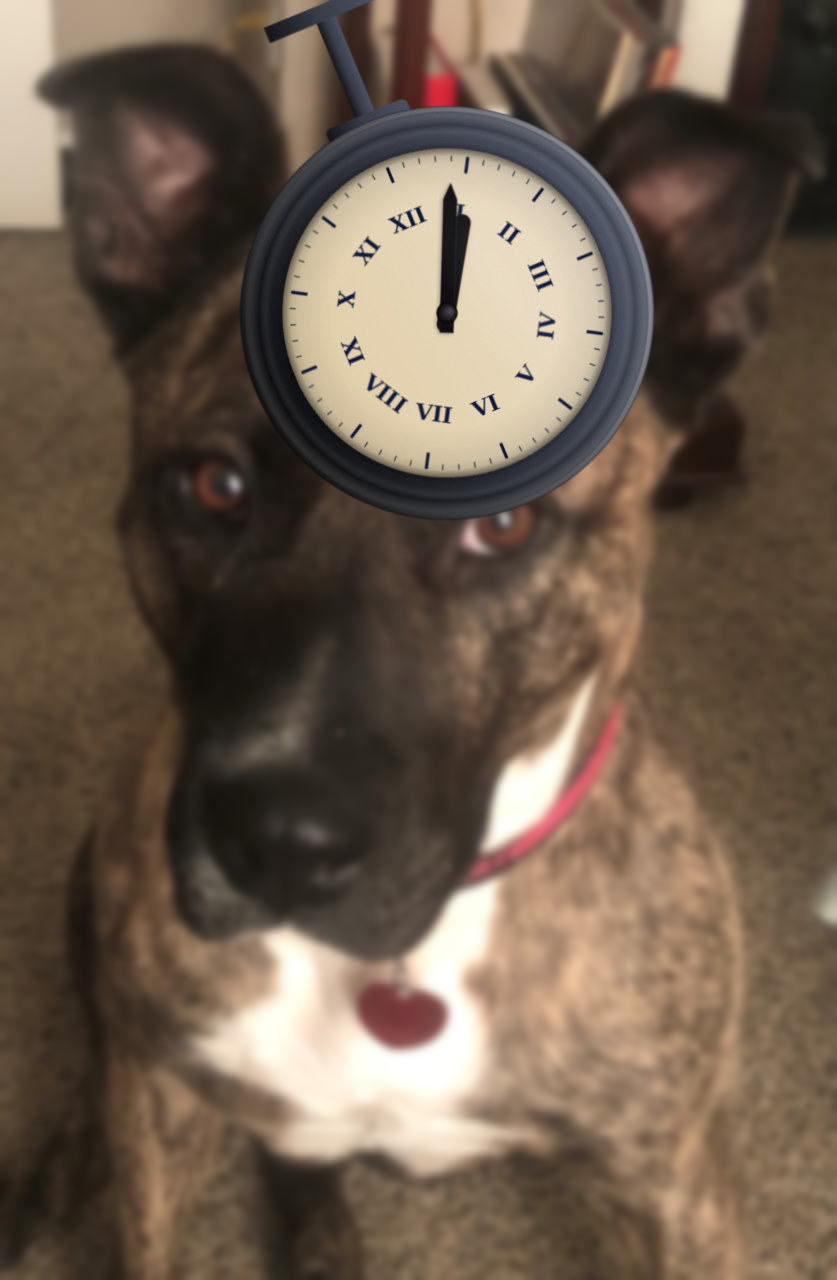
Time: {"hour": 1, "minute": 4}
